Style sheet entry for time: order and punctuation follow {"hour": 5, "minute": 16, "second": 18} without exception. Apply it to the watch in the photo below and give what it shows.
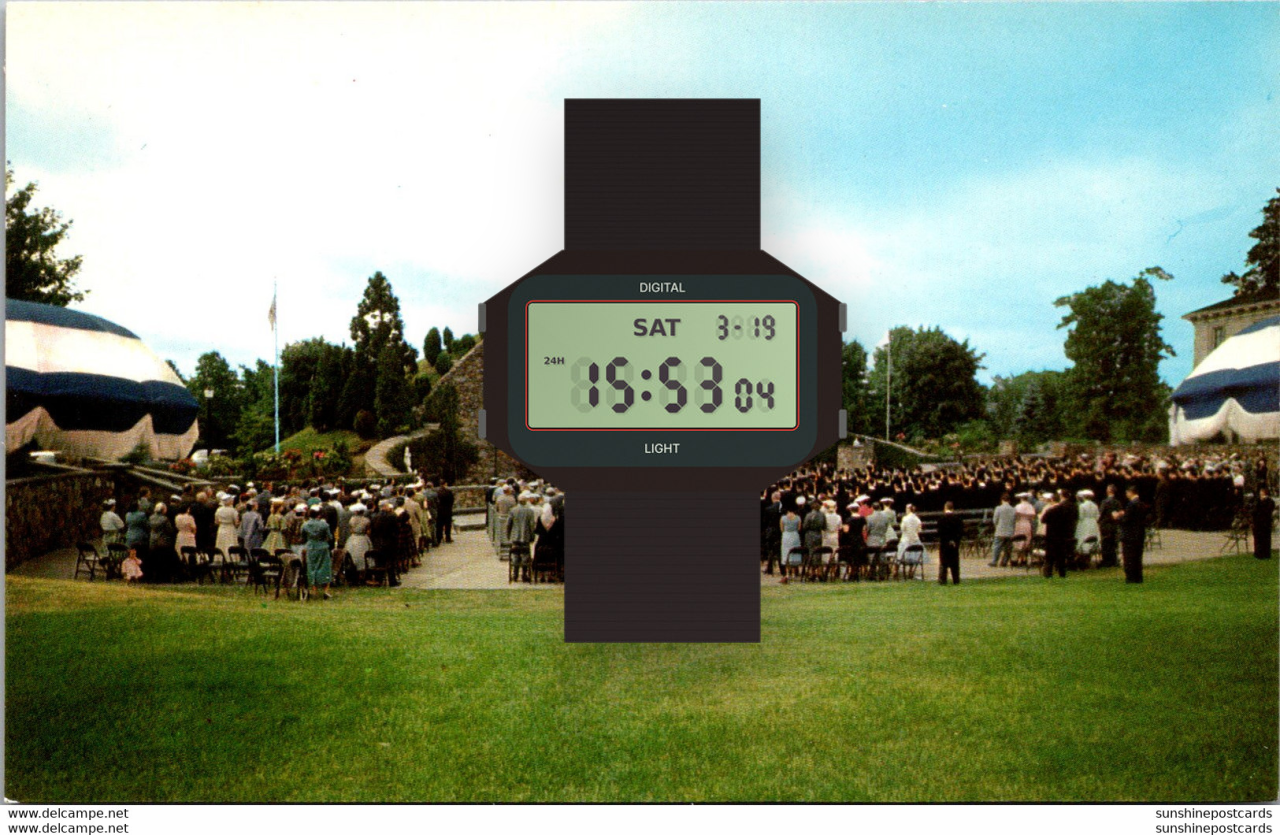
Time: {"hour": 15, "minute": 53, "second": 4}
